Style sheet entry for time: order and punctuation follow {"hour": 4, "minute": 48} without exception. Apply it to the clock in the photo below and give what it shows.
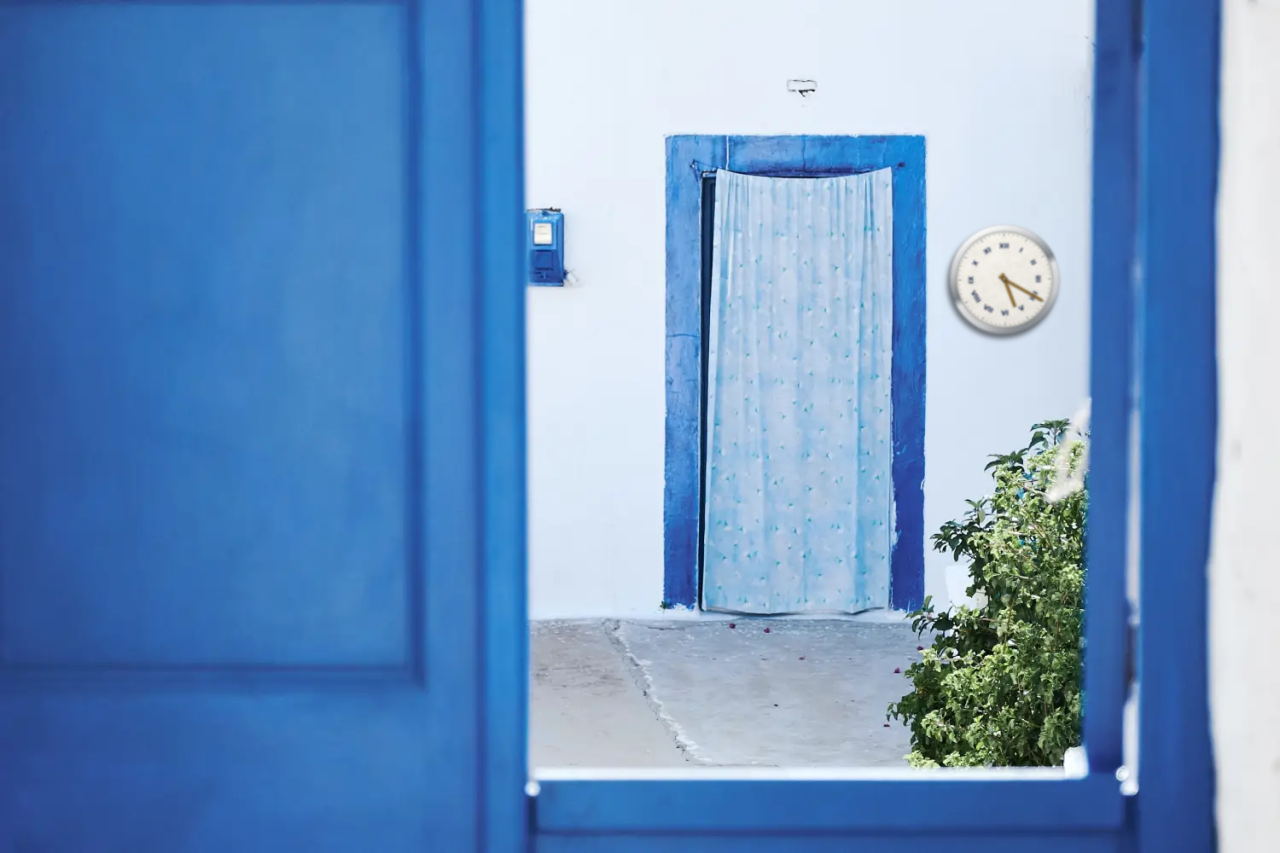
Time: {"hour": 5, "minute": 20}
